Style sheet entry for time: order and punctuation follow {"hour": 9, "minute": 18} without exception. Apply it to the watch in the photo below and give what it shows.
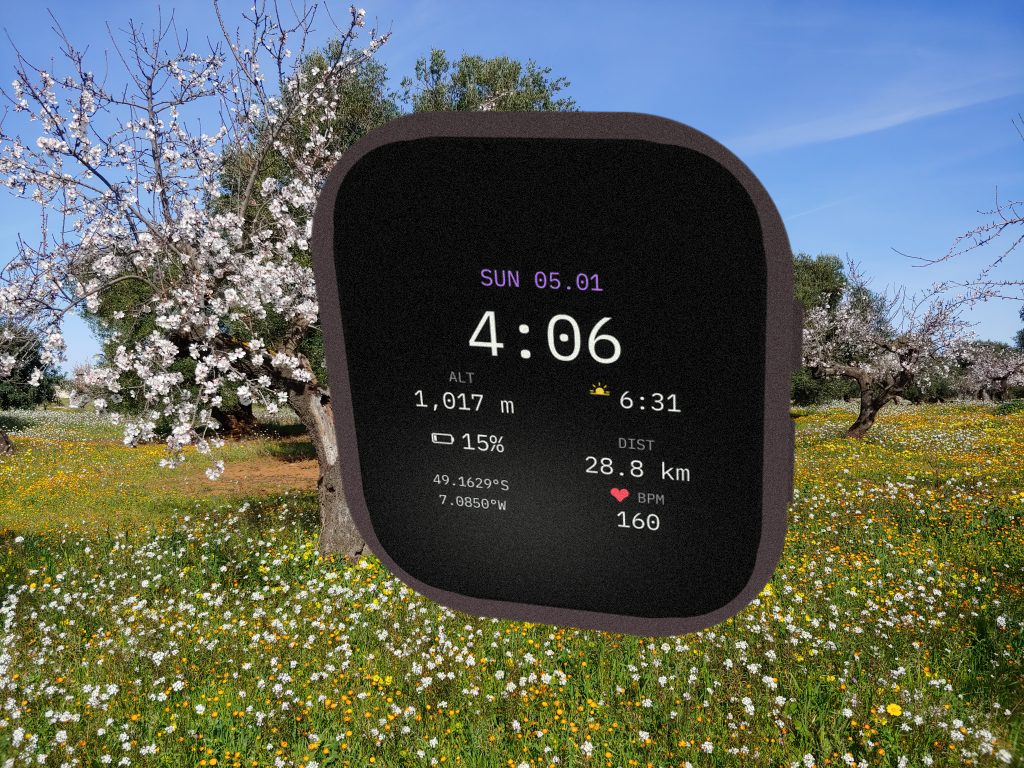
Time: {"hour": 4, "minute": 6}
